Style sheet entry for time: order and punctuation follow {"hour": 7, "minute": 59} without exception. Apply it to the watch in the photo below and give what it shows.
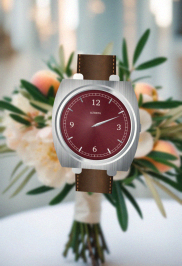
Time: {"hour": 2, "minute": 11}
